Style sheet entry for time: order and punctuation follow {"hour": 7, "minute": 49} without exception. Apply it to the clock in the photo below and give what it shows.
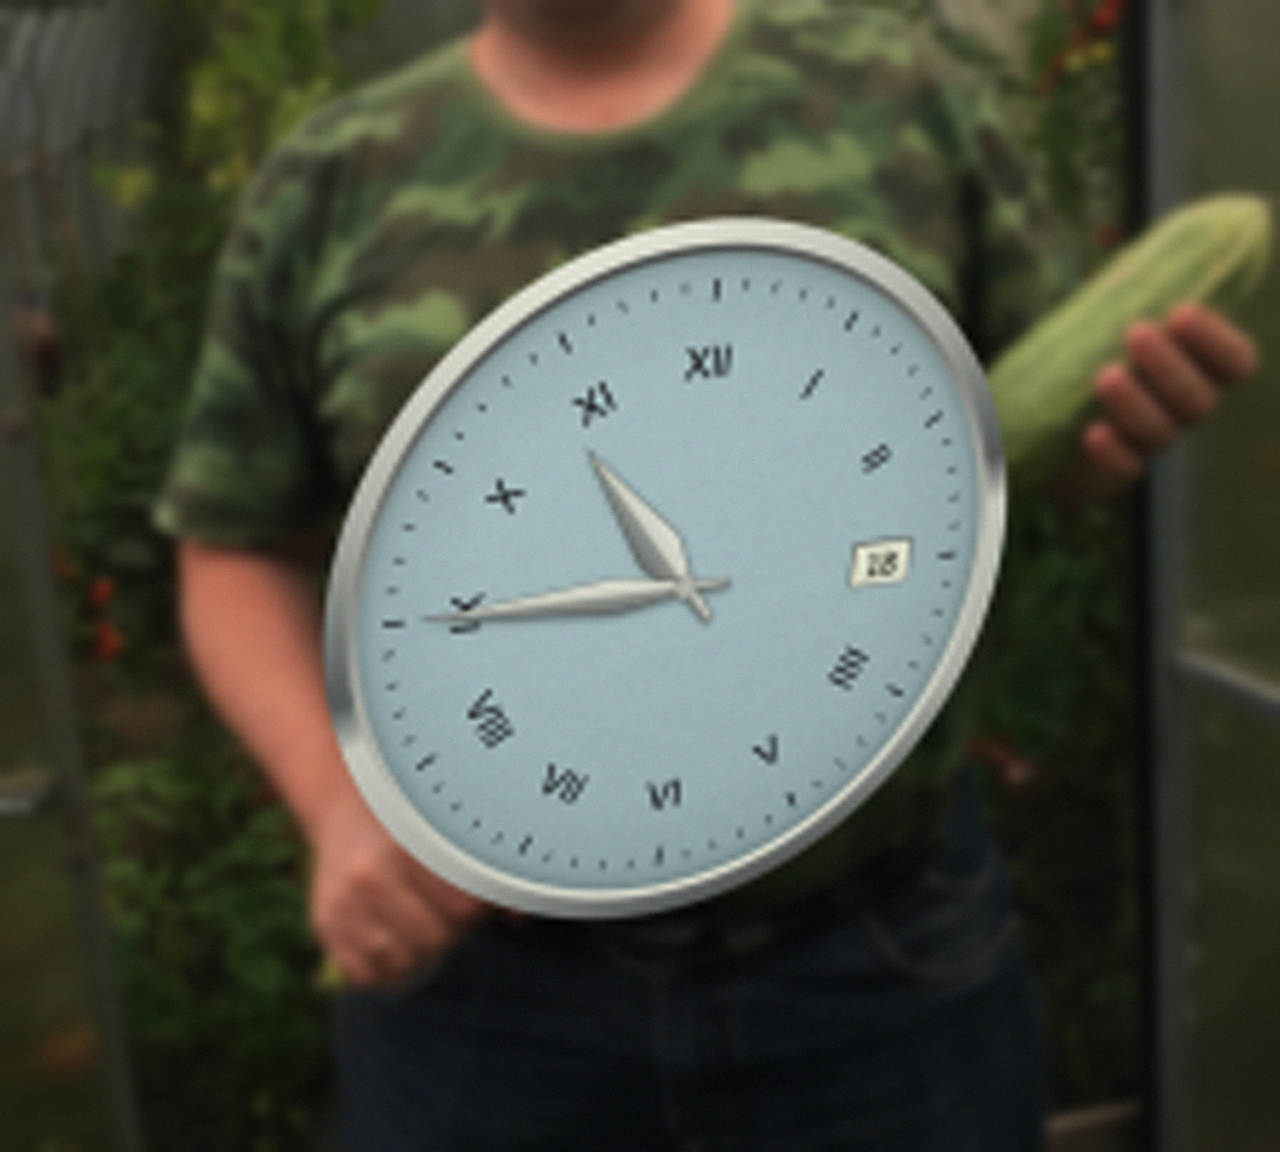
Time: {"hour": 10, "minute": 45}
